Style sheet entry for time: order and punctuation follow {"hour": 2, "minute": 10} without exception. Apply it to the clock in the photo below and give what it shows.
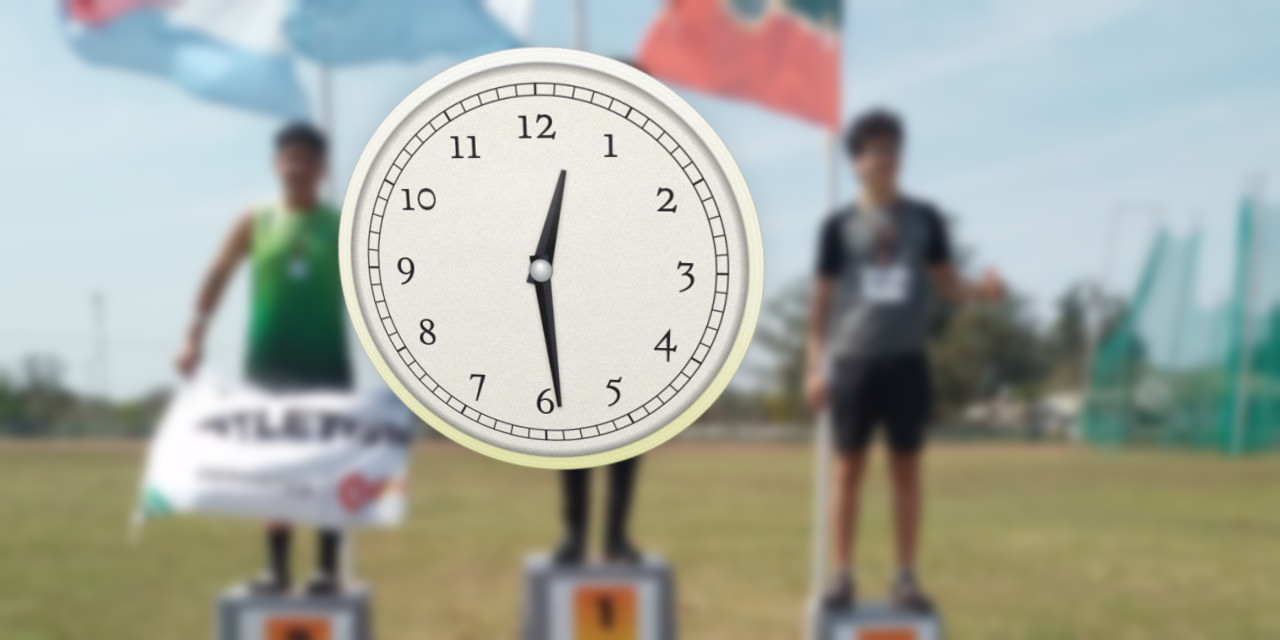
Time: {"hour": 12, "minute": 29}
